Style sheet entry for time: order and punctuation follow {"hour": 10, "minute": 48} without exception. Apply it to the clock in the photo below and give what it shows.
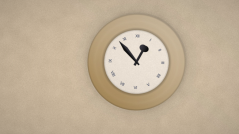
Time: {"hour": 12, "minute": 53}
